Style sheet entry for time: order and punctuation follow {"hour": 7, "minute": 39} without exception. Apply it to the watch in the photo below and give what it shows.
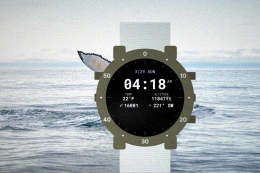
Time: {"hour": 4, "minute": 18}
